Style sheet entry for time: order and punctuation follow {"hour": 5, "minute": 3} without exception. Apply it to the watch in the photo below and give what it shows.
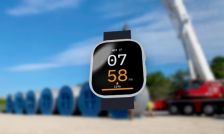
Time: {"hour": 7, "minute": 58}
